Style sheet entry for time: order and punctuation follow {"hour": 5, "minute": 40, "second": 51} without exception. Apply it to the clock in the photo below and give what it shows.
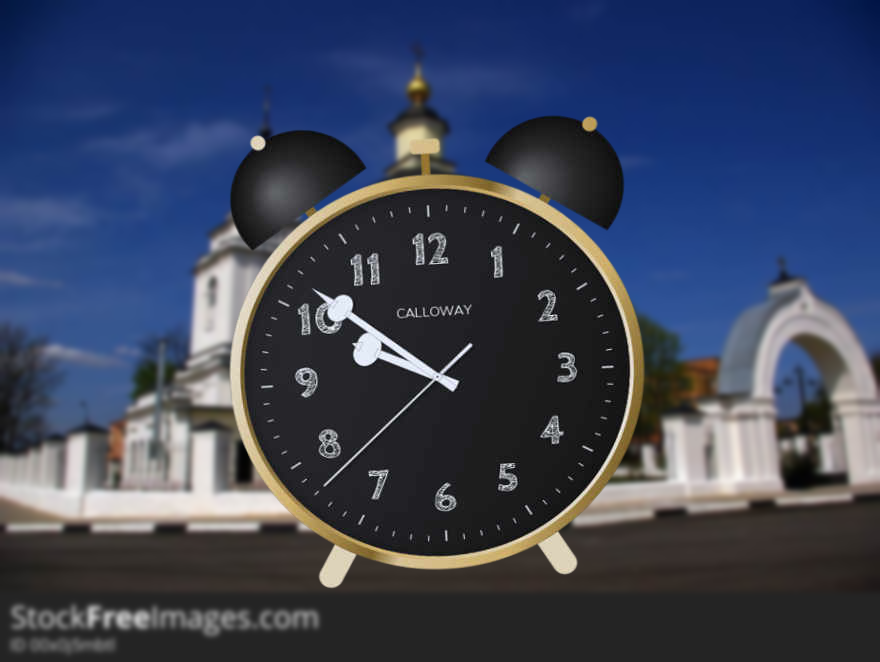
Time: {"hour": 9, "minute": 51, "second": 38}
